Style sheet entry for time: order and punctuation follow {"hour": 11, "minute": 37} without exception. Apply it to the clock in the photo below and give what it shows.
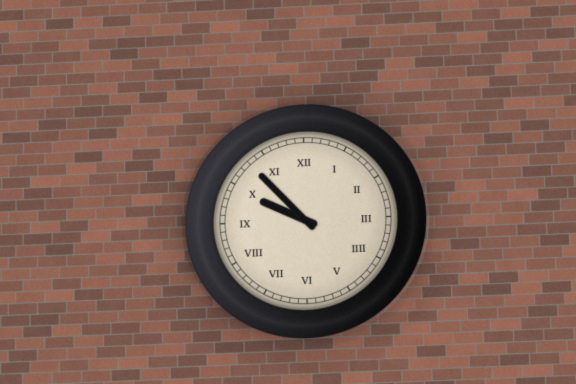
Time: {"hour": 9, "minute": 53}
